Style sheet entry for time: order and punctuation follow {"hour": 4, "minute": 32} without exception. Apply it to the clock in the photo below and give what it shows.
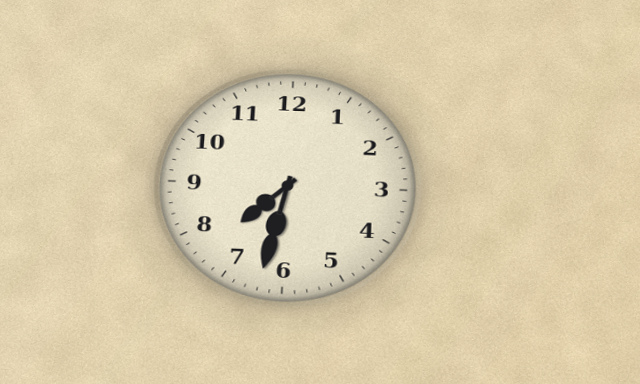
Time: {"hour": 7, "minute": 32}
